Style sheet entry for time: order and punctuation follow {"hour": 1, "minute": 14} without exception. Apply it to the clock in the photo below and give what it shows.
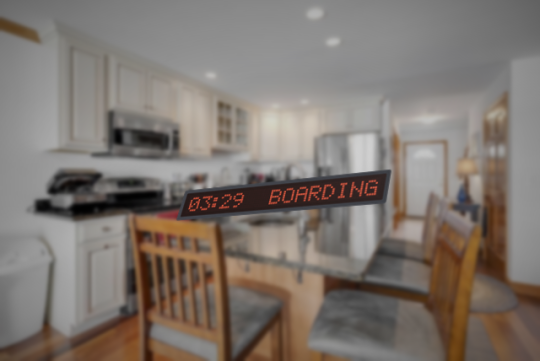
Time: {"hour": 3, "minute": 29}
